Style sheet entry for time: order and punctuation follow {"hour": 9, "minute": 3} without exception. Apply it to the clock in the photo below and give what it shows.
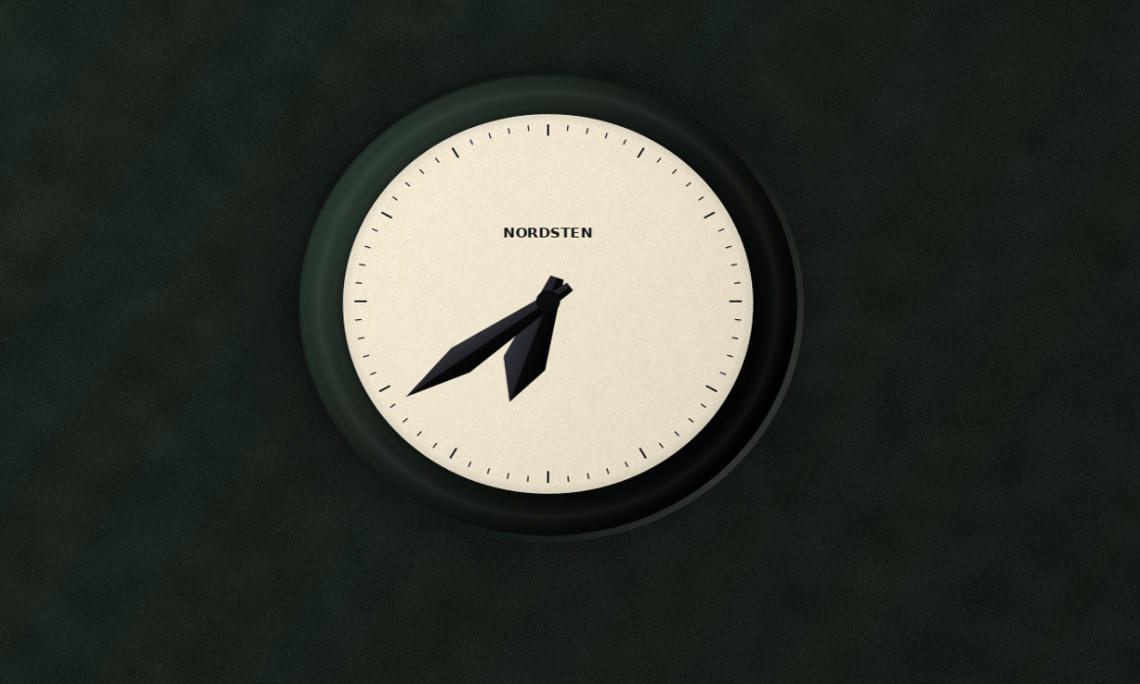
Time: {"hour": 6, "minute": 39}
